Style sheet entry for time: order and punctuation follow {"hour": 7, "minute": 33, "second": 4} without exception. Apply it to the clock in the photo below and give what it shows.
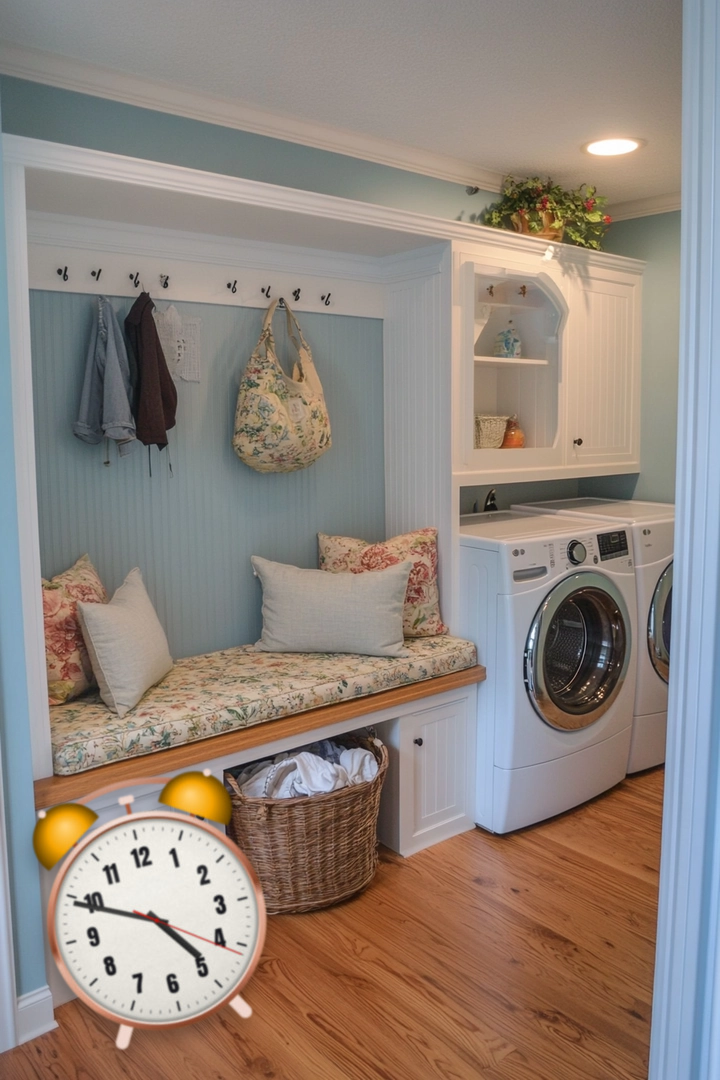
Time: {"hour": 4, "minute": 49, "second": 21}
